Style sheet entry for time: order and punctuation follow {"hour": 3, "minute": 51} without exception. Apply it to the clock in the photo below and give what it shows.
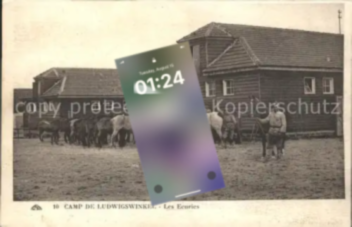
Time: {"hour": 1, "minute": 24}
